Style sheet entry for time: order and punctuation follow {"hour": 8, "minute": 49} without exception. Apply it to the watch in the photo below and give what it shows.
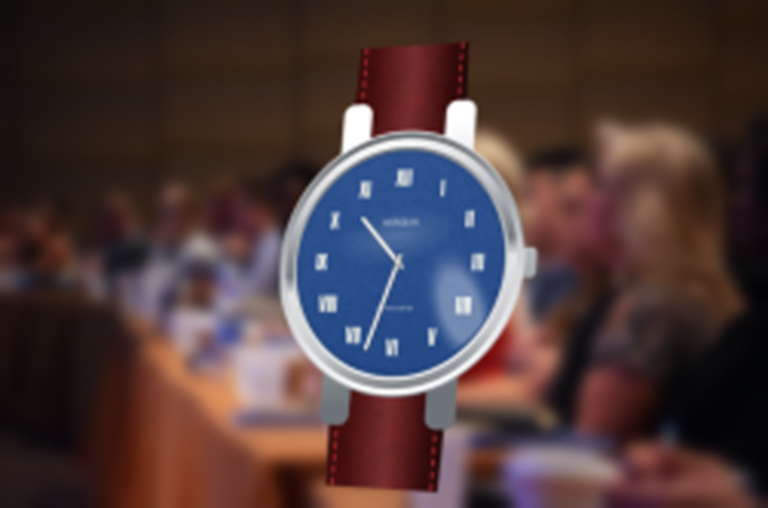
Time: {"hour": 10, "minute": 33}
